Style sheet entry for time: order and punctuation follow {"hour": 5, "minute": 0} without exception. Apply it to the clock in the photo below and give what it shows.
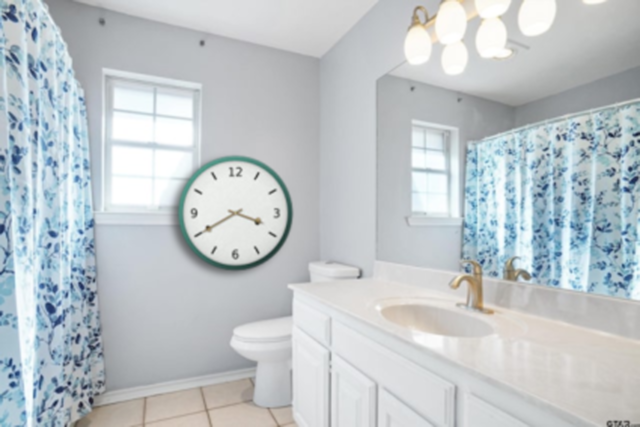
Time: {"hour": 3, "minute": 40}
